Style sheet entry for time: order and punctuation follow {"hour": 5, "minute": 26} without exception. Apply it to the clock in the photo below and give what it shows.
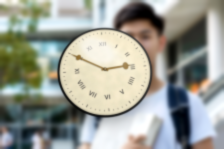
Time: {"hour": 2, "minute": 50}
